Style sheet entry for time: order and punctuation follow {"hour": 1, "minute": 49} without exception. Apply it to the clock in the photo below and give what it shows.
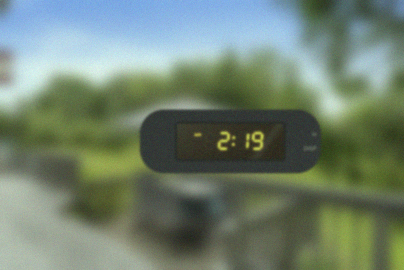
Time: {"hour": 2, "minute": 19}
